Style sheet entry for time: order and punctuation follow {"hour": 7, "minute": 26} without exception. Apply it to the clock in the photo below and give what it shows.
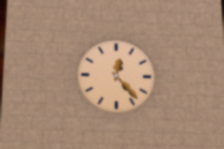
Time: {"hour": 12, "minute": 23}
